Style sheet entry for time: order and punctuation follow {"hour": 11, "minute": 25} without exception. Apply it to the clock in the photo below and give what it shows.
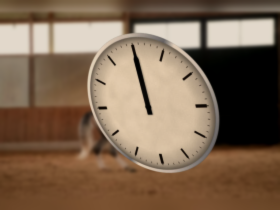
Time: {"hour": 12, "minute": 0}
